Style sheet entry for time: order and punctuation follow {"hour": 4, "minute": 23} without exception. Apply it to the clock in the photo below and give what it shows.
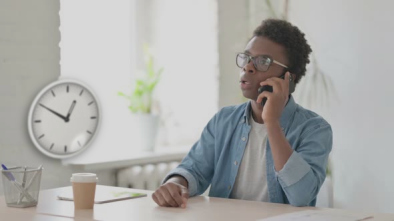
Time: {"hour": 12, "minute": 50}
